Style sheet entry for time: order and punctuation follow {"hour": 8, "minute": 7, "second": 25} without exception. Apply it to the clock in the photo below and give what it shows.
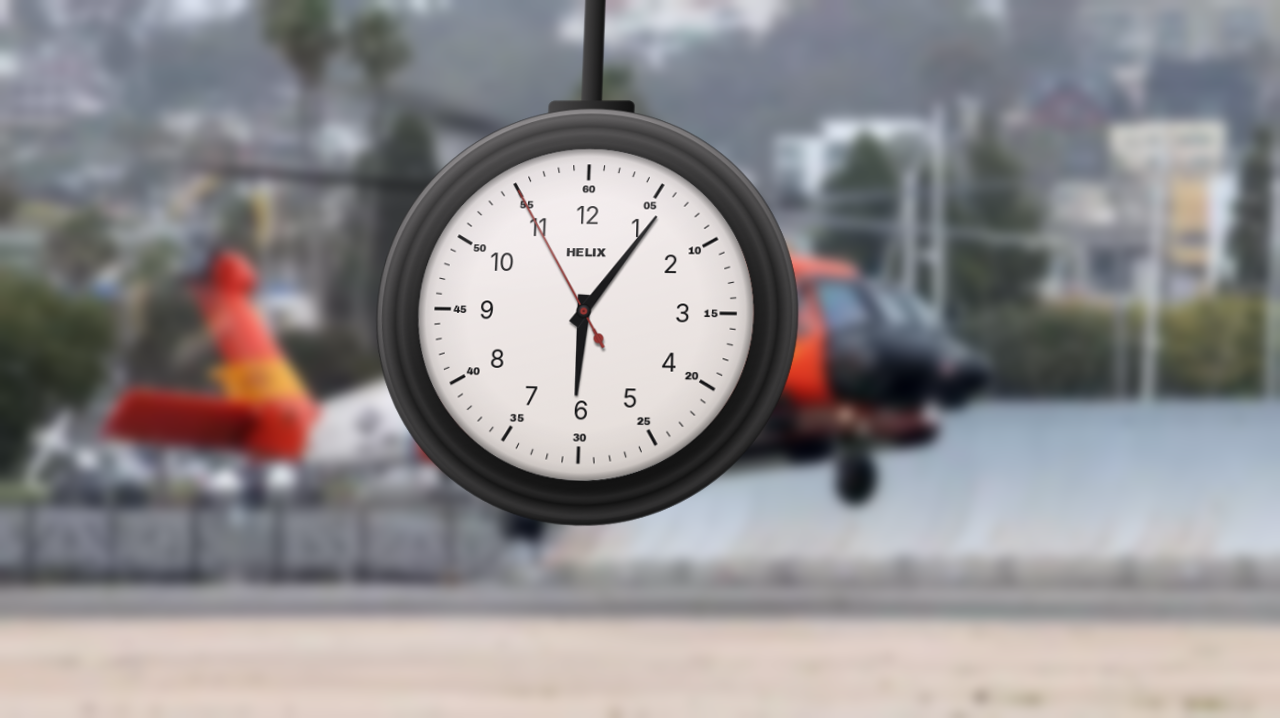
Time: {"hour": 6, "minute": 5, "second": 55}
